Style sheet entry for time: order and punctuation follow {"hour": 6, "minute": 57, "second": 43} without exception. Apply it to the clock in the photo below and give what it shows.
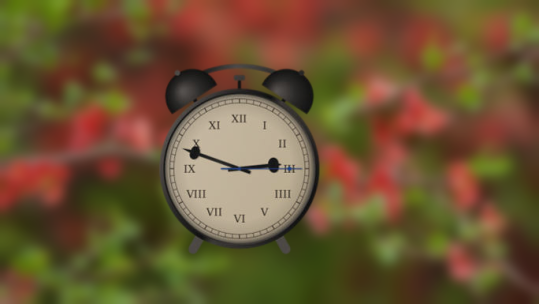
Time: {"hour": 2, "minute": 48, "second": 15}
